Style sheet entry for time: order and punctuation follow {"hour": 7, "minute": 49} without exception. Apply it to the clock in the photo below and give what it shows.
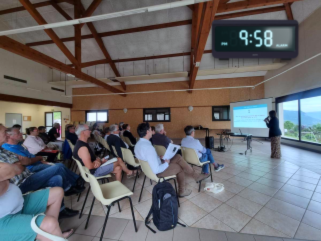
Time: {"hour": 9, "minute": 58}
